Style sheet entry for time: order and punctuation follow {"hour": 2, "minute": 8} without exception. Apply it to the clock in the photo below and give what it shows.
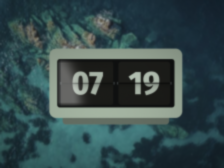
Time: {"hour": 7, "minute": 19}
